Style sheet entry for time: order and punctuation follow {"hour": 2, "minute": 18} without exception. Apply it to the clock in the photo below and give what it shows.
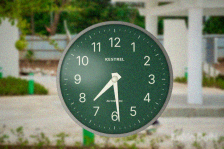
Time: {"hour": 7, "minute": 29}
